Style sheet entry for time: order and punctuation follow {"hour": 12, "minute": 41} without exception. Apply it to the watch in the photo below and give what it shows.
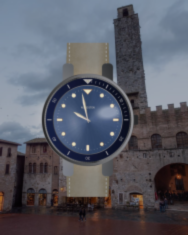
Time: {"hour": 9, "minute": 58}
